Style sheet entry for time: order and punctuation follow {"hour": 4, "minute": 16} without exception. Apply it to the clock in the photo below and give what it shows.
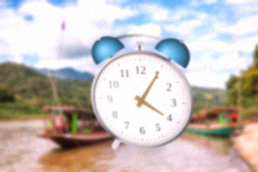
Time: {"hour": 4, "minute": 5}
